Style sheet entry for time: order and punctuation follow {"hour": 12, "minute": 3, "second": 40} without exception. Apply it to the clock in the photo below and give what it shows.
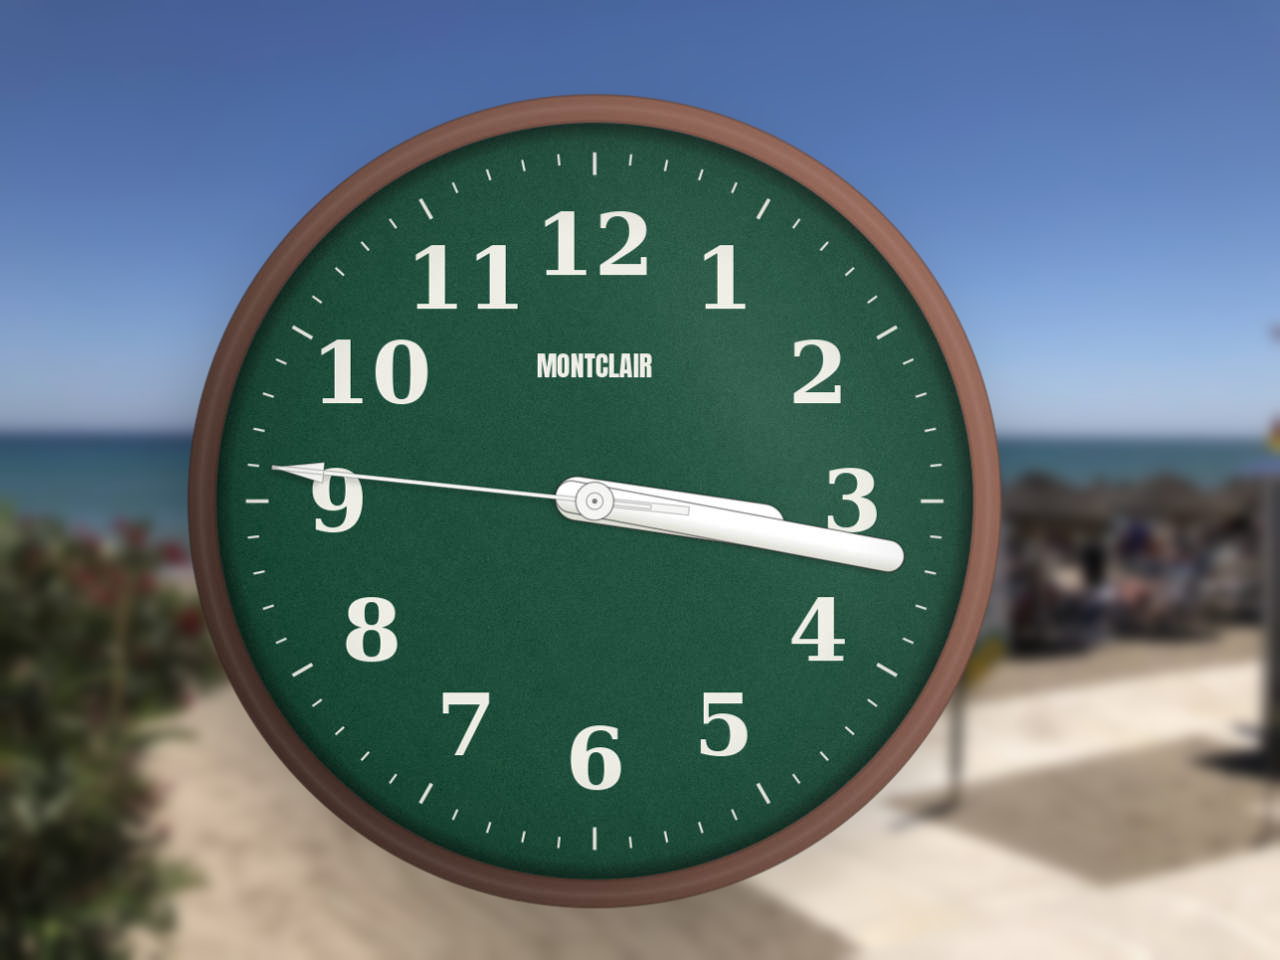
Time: {"hour": 3, "minute": 16, "second": 46}
